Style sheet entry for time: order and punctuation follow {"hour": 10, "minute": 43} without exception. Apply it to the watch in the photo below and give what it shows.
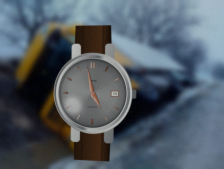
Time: {"hour": 4, "minute": 58}
